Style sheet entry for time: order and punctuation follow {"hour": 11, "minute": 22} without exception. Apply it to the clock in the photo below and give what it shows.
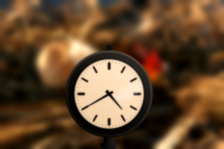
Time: {"hour": 4, "minute": 40}
